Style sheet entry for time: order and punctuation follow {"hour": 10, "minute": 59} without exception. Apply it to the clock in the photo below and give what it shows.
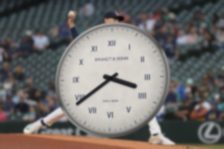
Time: {"hour": 3, "minute": 39}
